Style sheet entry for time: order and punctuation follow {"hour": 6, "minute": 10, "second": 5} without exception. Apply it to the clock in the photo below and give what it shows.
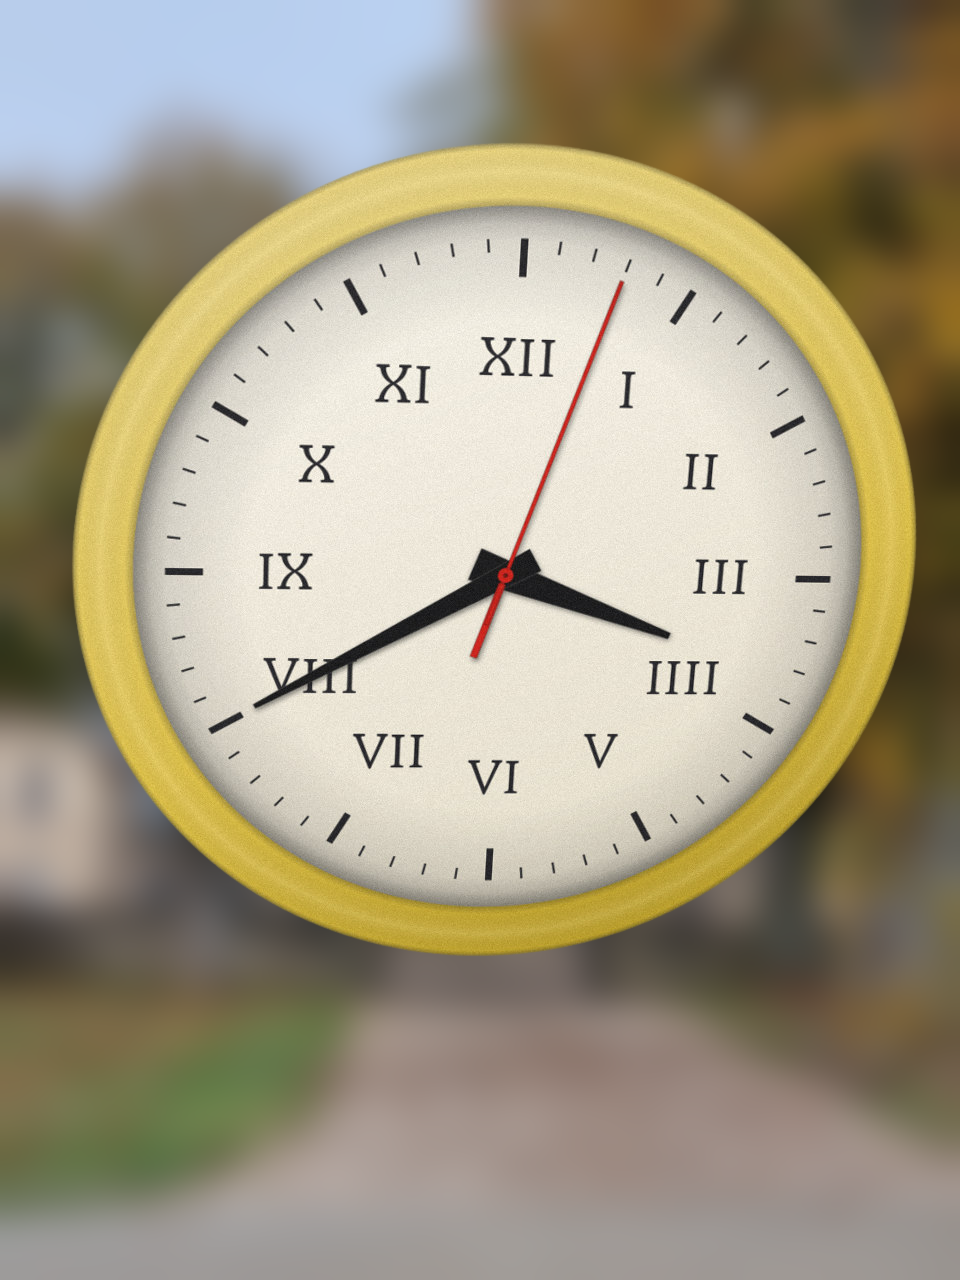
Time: {"hour": 3, "minute": 40, "second": 3}
